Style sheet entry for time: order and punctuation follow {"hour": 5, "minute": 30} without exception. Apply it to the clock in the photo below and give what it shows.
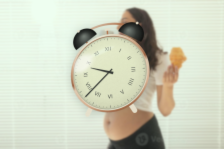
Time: {"hour": 9, "minute": 38}
